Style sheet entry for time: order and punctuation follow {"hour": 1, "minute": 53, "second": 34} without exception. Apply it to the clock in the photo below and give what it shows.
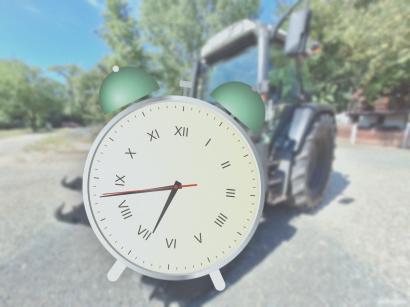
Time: {"hour": 6, "minute": 42, "second": 43}
